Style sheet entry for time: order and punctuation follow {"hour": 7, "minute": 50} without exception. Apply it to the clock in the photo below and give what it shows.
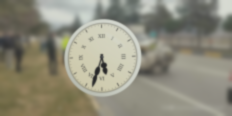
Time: {"hour": 5, "minute": 33}
